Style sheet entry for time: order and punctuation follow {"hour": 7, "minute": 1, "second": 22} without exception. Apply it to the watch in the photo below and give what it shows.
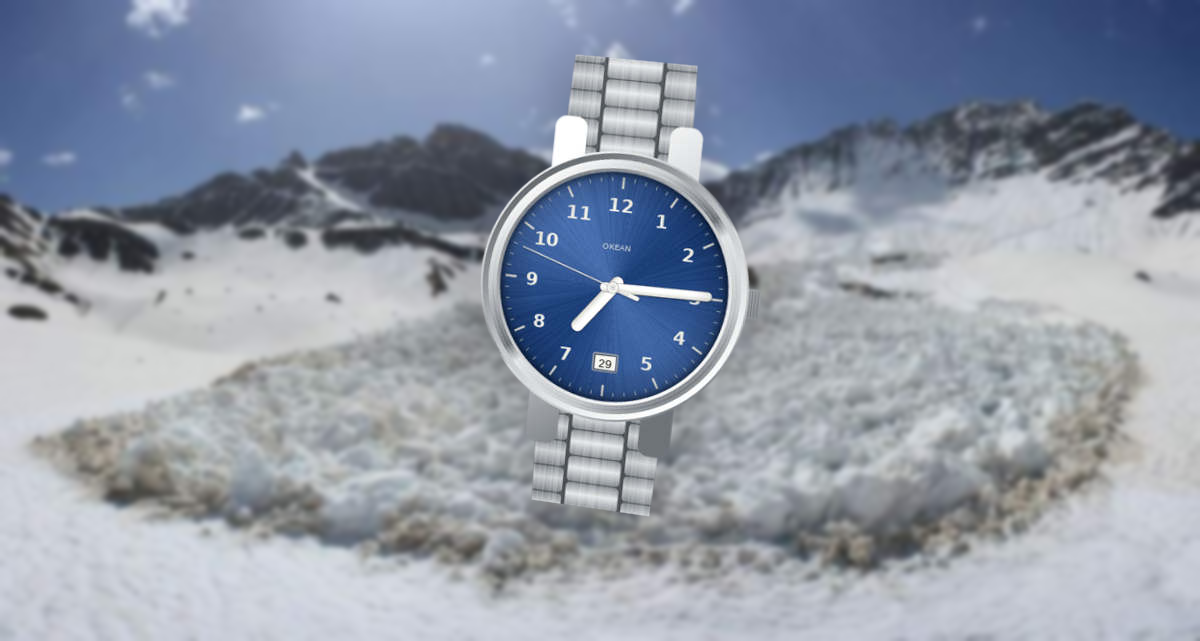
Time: {"hour": 7, "minute": 14, "second": 48}
